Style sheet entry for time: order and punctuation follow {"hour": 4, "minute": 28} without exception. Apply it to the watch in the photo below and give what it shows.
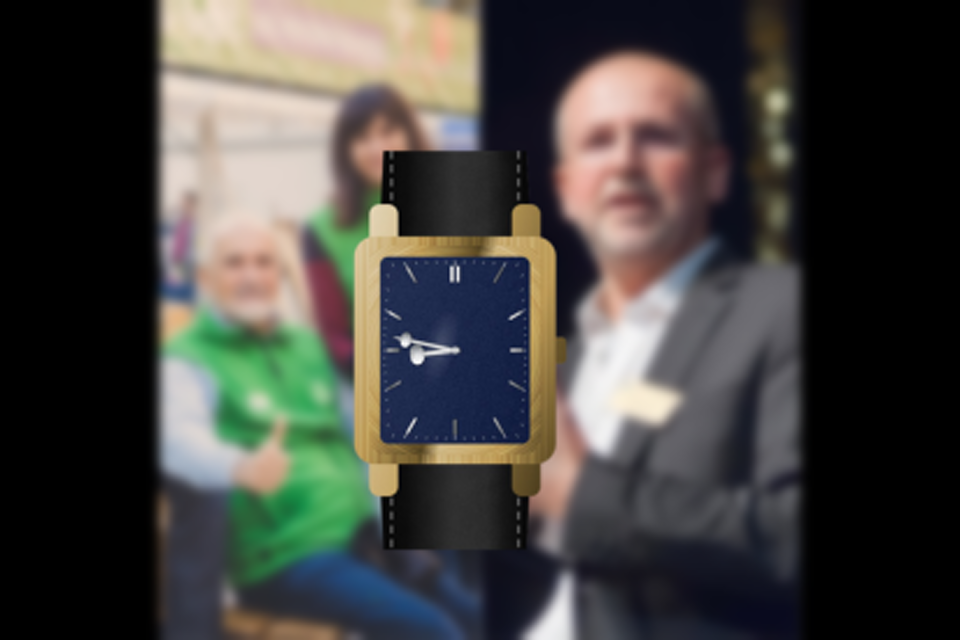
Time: {"hour": 8, "minute": 47}
